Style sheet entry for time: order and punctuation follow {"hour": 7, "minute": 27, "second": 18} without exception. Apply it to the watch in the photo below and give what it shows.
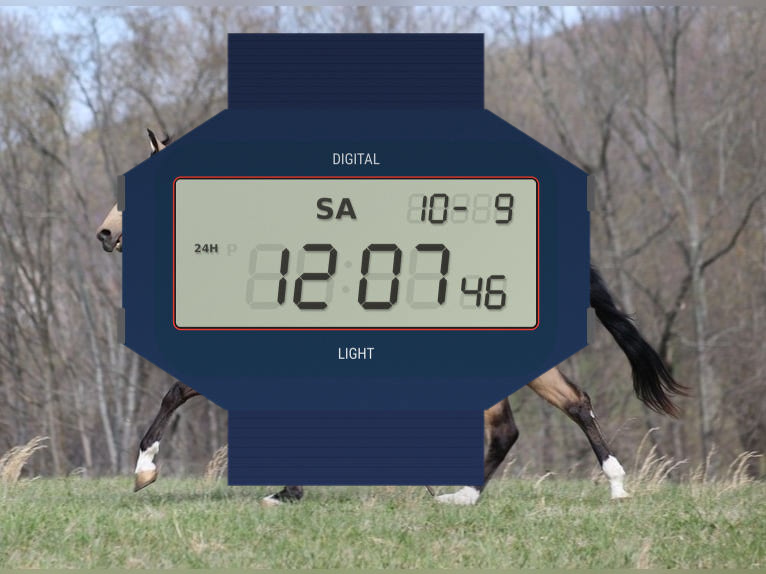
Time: {"hour": 12, "minute": 7, "second": 46}
